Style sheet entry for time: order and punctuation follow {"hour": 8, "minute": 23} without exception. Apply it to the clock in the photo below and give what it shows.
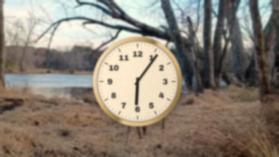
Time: {"hour": 6, "minute": 6}
